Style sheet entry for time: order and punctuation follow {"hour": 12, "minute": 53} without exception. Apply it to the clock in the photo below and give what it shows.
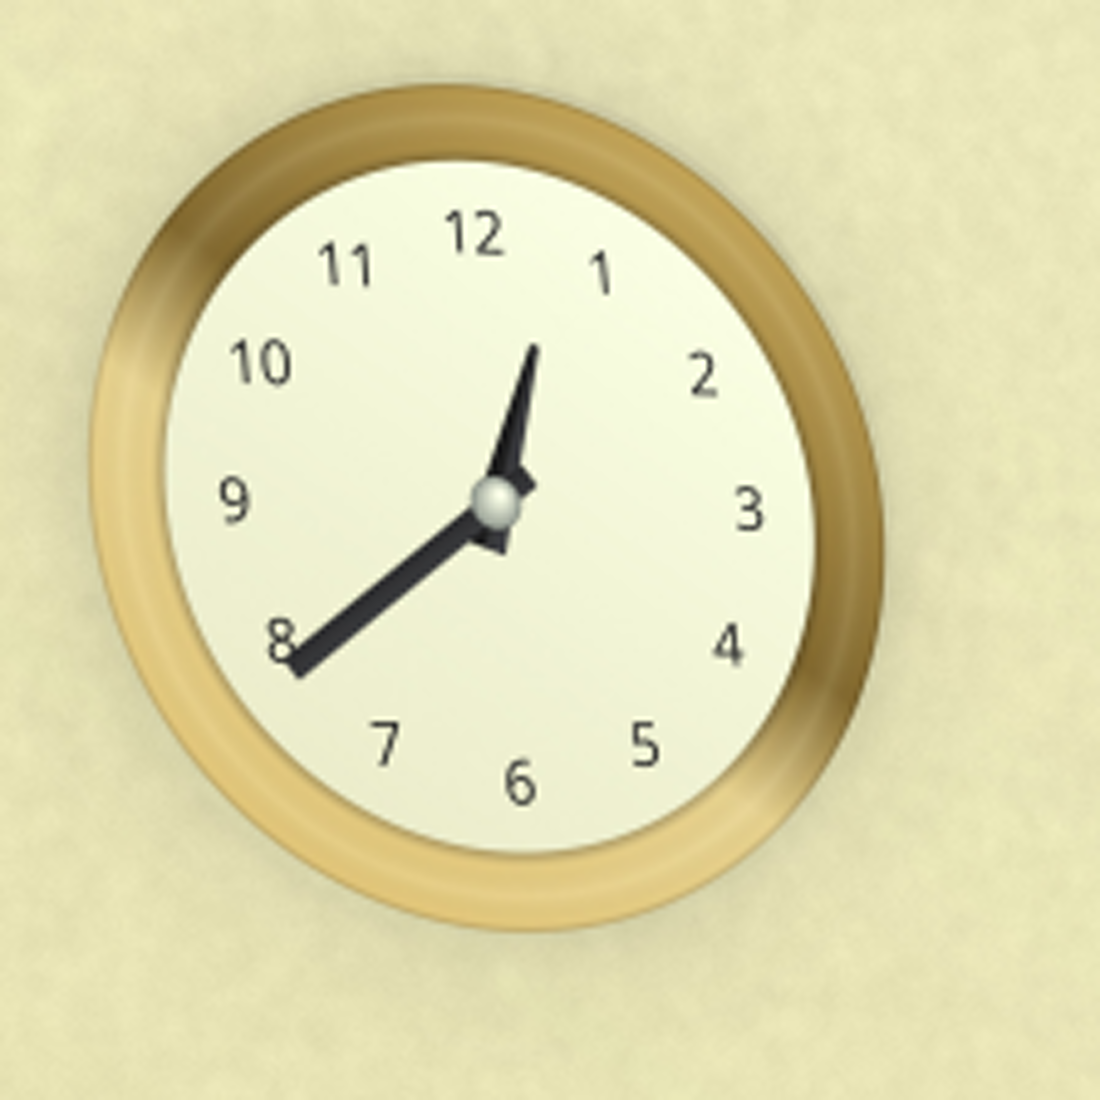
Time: {"hour": 12, "minute": 39}
